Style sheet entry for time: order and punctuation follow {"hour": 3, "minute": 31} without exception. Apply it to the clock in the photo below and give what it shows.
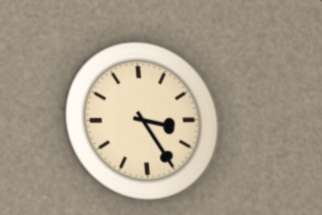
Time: {"hour": 3, "minute": 25}
